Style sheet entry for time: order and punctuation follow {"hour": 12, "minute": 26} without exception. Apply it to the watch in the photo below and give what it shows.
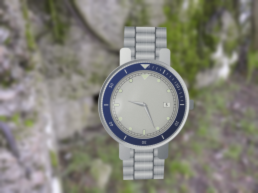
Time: {"hour": 9, "minute": 26}
